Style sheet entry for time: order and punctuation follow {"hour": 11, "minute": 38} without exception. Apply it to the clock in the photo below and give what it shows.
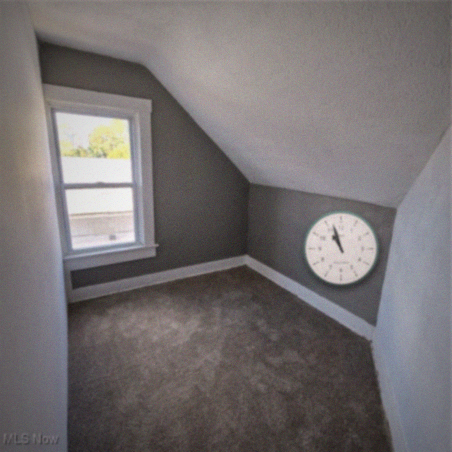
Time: {"hour": 10, "minute": 57}
